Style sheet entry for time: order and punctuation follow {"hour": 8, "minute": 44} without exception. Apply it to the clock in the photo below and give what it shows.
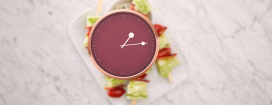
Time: {"hour": 1, "minute": 14}
